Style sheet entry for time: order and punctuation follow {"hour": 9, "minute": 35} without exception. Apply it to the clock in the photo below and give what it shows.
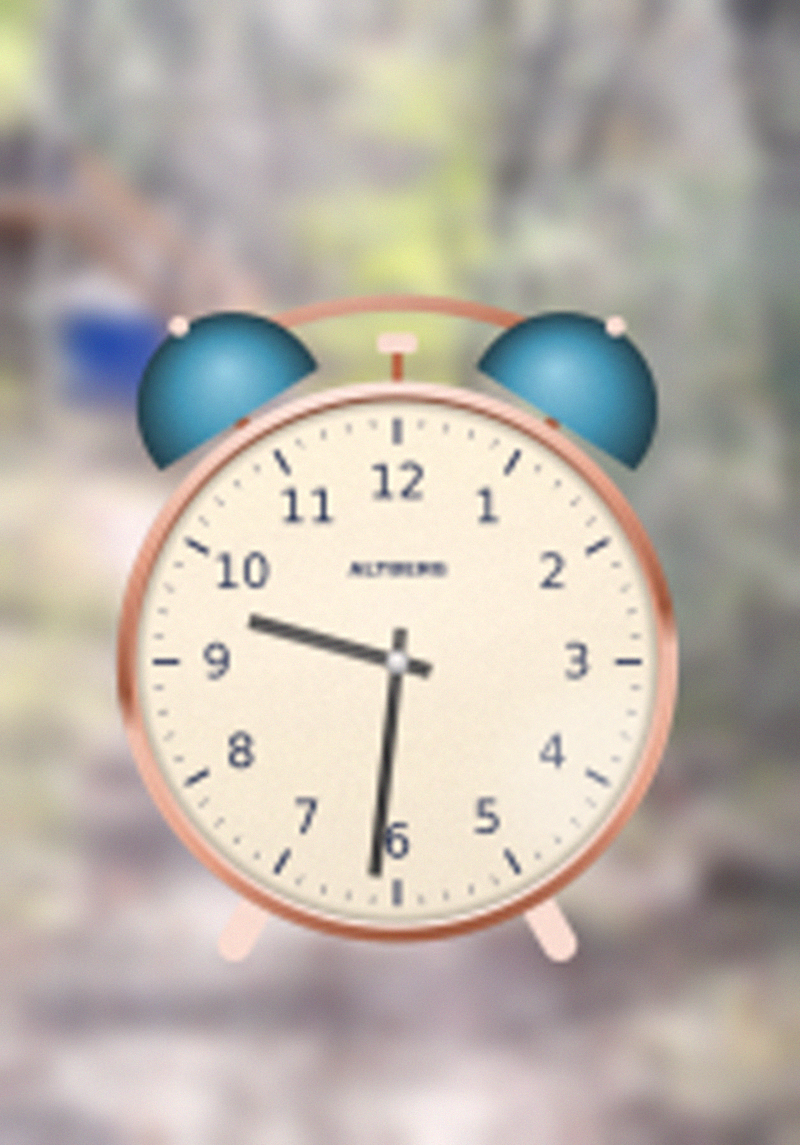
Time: {"hour": 9, "minute": 31}
